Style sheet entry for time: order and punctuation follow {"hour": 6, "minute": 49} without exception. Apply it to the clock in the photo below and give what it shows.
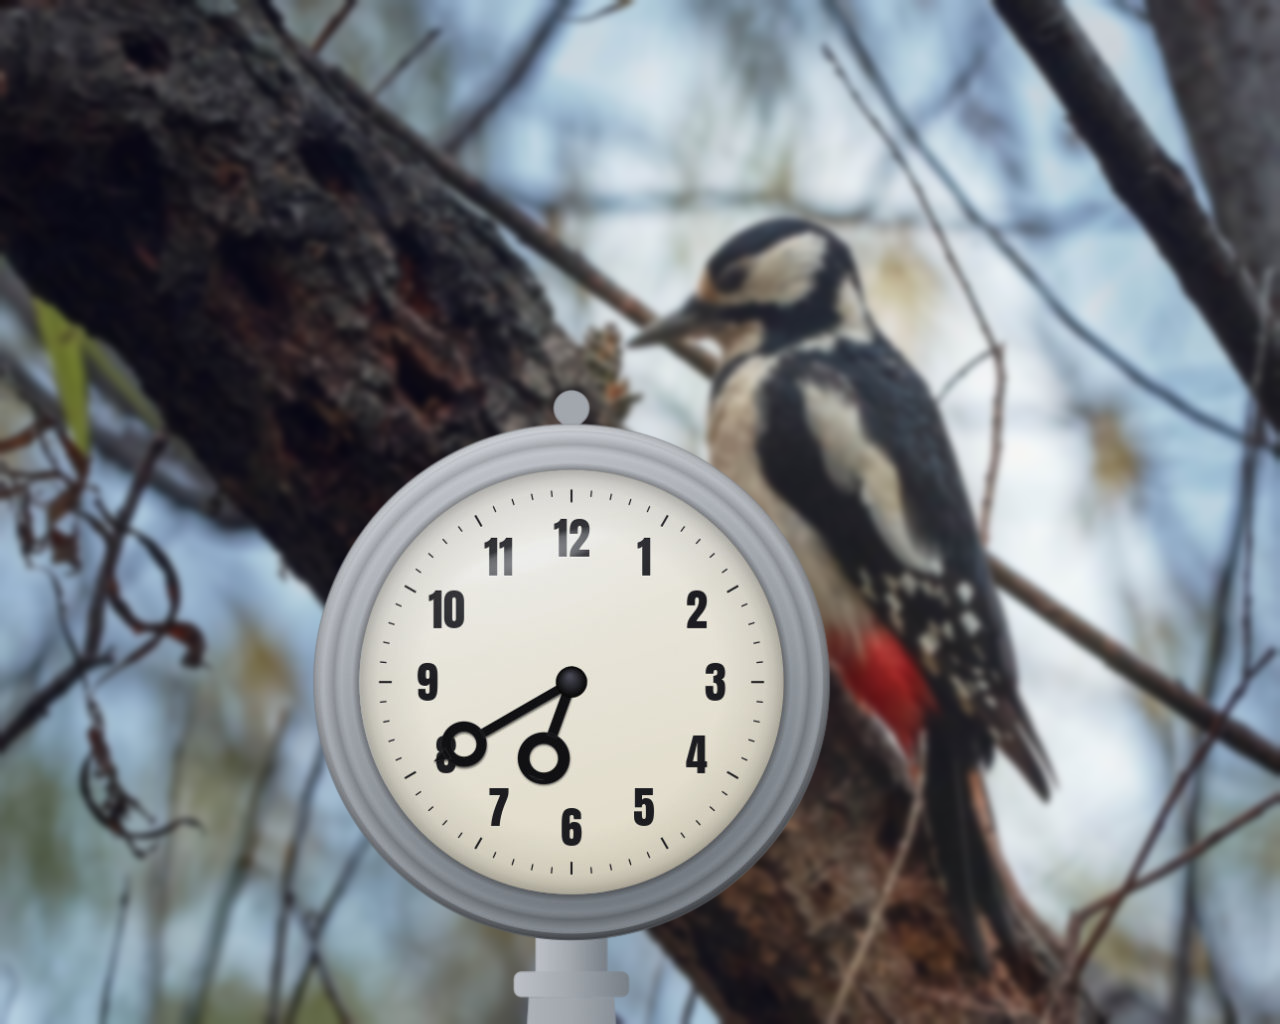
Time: {"hour": 6, "minute": 40}
